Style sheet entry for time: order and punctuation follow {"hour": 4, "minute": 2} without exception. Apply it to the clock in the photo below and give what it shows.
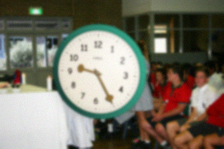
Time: {"hour": 9, "minute": 25}
